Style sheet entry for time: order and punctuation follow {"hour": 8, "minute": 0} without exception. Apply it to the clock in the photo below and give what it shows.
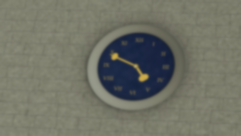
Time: {"hour": 4, "minute": 49}
